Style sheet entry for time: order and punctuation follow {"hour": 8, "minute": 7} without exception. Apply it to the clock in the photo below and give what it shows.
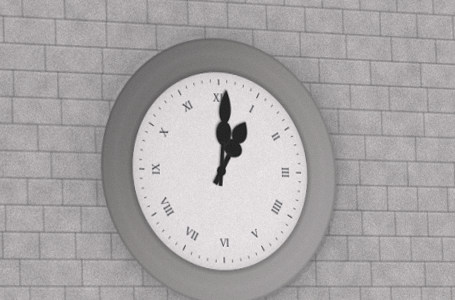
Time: {"hour": 1, "minute": 1}
